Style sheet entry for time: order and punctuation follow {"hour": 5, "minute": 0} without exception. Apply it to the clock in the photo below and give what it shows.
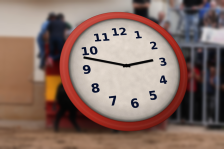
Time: {"hour": 2, "minute": 48}
